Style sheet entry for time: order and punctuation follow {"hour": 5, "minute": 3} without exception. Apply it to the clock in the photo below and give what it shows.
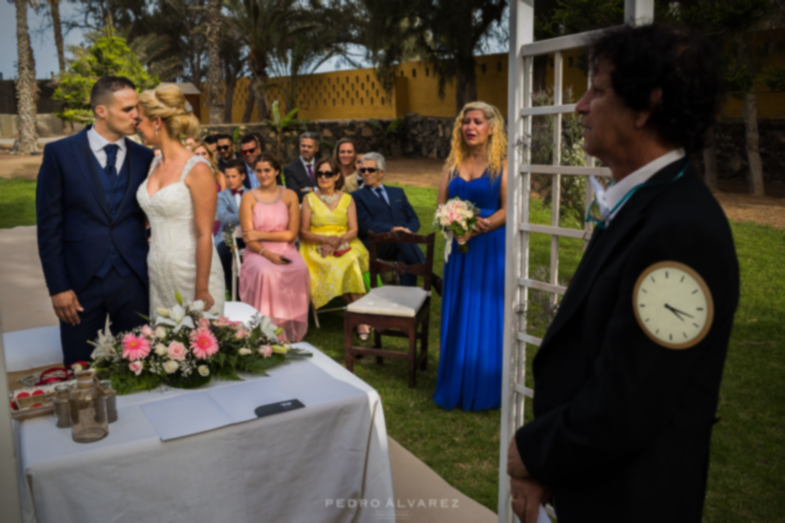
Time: {"hour": 4, "minute": 18}
